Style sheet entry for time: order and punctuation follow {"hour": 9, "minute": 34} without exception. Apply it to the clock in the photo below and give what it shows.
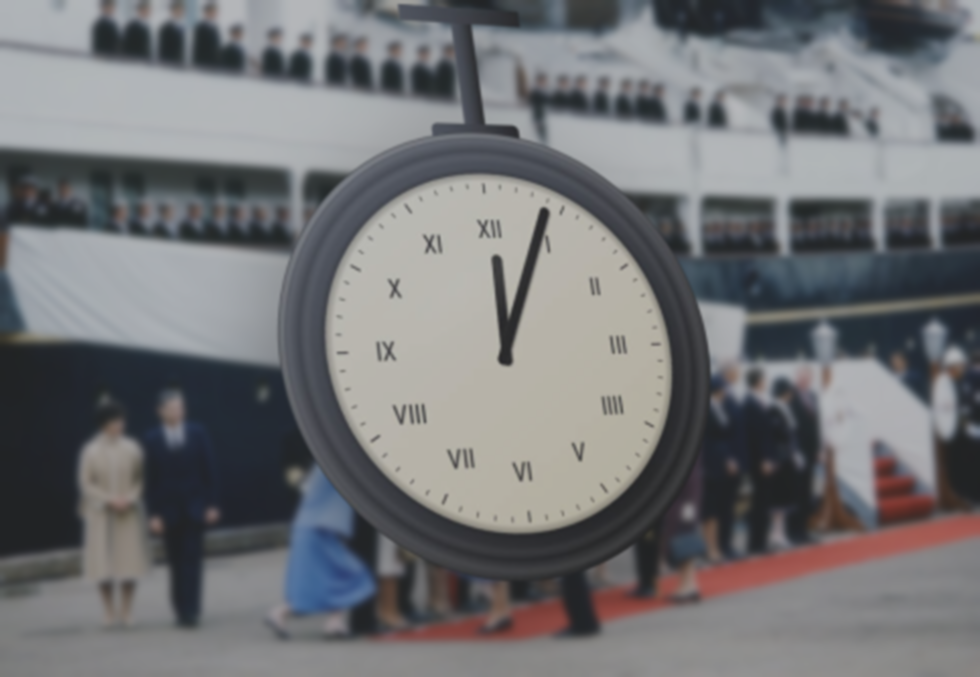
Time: {"hour": 12, "minute": 4}
